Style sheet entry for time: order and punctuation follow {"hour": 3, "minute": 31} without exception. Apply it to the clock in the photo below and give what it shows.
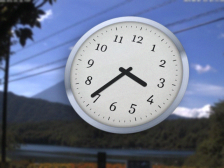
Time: {"hour": 3, "minute": 36}
